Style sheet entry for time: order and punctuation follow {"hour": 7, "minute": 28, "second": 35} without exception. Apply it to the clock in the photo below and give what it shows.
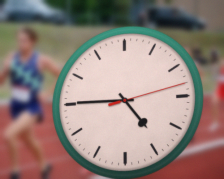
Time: {"hour": 4, "minute": 45, "second": 13}
